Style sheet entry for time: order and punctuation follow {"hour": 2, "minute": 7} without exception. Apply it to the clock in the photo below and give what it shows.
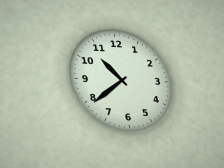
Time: {"hour": 10, "minute": 39}
